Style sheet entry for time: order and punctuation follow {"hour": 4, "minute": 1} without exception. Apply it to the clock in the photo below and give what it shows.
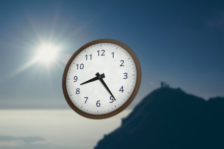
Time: {"hour": 8, "minute": 24}
